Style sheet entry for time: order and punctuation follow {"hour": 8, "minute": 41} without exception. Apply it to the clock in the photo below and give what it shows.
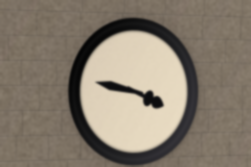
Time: {"hour": 3, "minute": 47}
